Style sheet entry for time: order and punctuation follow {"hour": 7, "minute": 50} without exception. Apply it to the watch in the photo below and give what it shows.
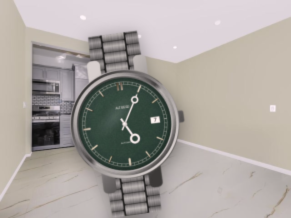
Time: {"hour": 5, "minute": 5}
